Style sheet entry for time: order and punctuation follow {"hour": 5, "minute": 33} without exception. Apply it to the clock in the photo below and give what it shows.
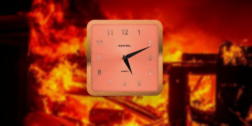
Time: {"hour": 5, "minute": 11}
